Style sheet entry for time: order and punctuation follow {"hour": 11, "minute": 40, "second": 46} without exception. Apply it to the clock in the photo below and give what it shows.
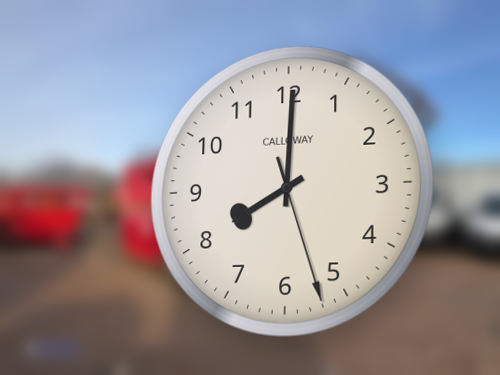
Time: {"hour": 8, "minute": 0, "second": 27}
